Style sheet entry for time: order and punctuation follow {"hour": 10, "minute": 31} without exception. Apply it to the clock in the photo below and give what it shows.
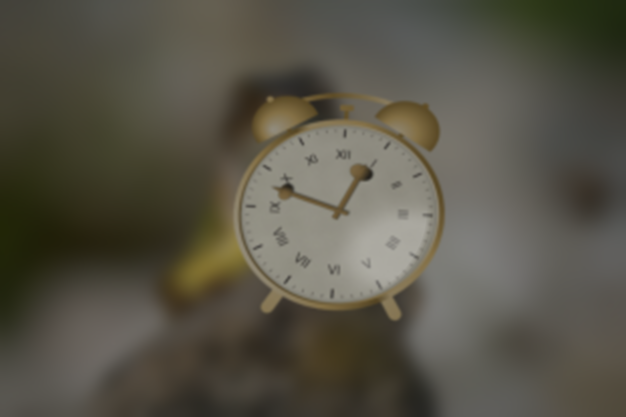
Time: {"hour": 12, "minute": 48}
